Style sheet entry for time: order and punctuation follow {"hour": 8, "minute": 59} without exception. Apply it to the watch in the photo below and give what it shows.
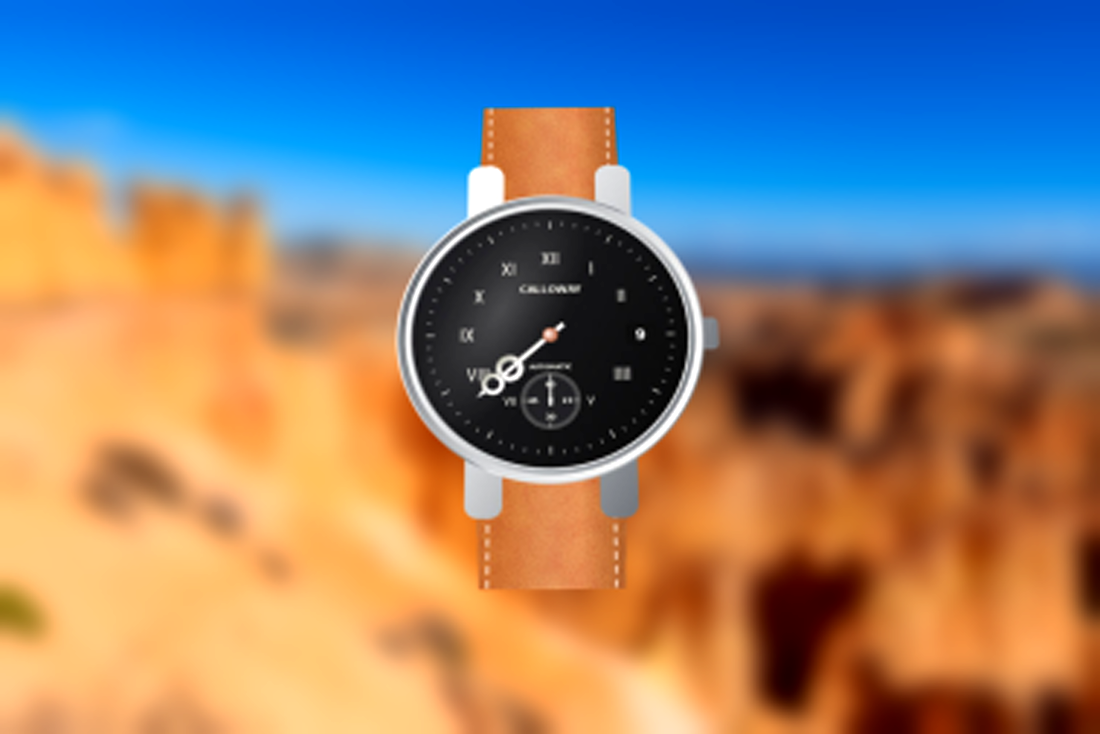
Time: {"hour": 7, "minute": 38}
